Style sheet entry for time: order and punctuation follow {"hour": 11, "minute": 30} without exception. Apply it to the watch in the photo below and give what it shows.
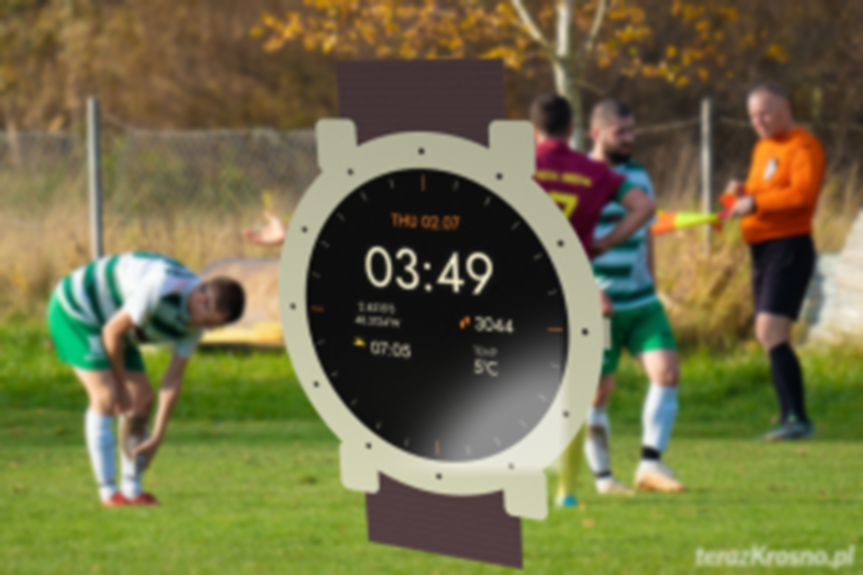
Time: {"hour": 3, "minute": 49}
